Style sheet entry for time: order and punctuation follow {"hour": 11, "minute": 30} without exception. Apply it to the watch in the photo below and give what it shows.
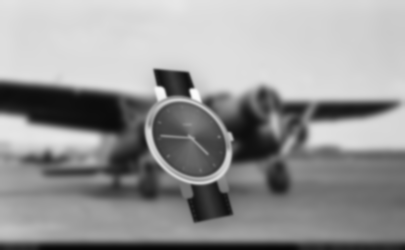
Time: {"hour": 4, "minute": 46}
